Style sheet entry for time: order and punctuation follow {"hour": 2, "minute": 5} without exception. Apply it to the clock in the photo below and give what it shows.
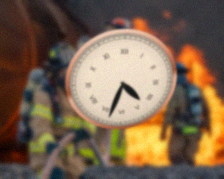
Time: {"hour": 4, "minute": 33}
